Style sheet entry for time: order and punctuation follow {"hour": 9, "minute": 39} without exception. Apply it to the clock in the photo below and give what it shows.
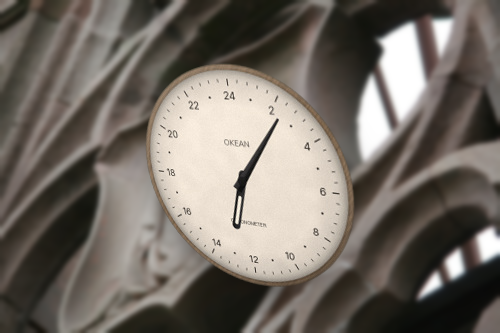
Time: {"hour": 13, "minute": 6}
